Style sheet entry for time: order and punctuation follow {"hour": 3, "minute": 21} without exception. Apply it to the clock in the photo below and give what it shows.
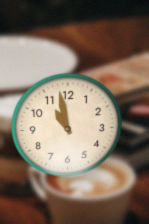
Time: {"hour": 10, "minute": 58}
